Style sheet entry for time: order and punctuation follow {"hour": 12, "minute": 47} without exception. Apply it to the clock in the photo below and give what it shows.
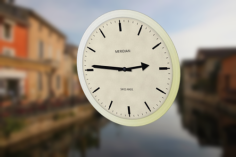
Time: {"hour": 2, "minute": 46}
